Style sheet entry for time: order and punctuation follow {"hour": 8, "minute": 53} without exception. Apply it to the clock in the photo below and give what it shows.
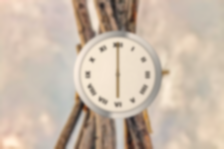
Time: {"hour": 6, "minute": 0}
